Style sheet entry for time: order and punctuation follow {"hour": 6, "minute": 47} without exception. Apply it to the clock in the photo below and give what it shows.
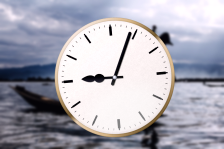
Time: {"hour": 9, "minute": 4}
